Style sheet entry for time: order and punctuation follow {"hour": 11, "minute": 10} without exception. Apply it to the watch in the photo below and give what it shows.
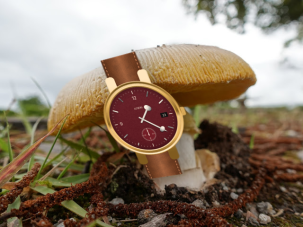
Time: {"hour": 1, "minute": 22}
